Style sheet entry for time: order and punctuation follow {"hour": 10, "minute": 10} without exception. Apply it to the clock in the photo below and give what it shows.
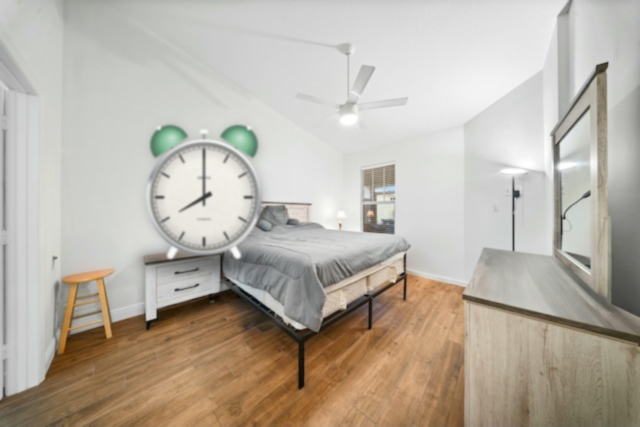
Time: {"hour": 8, "minute": 0}
